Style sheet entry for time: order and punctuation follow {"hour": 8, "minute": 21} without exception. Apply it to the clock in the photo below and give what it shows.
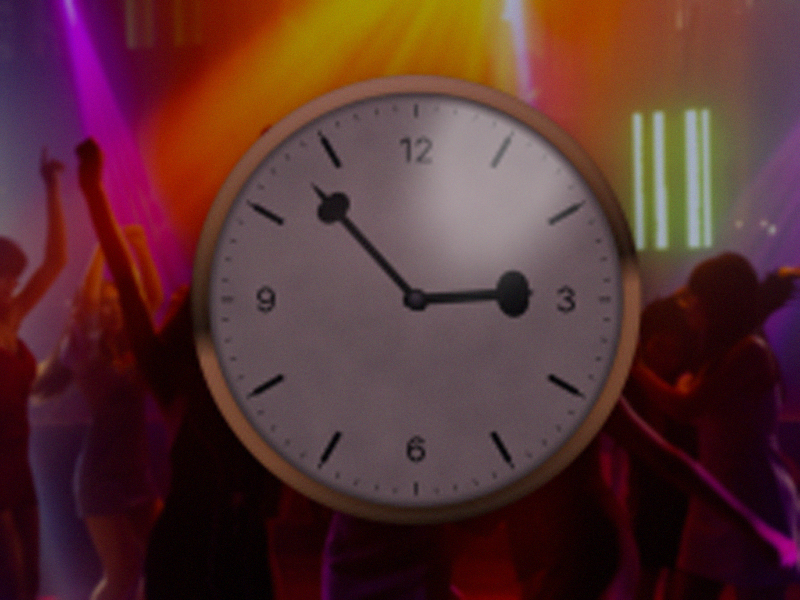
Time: {"hour": 2, "minute": 53}
